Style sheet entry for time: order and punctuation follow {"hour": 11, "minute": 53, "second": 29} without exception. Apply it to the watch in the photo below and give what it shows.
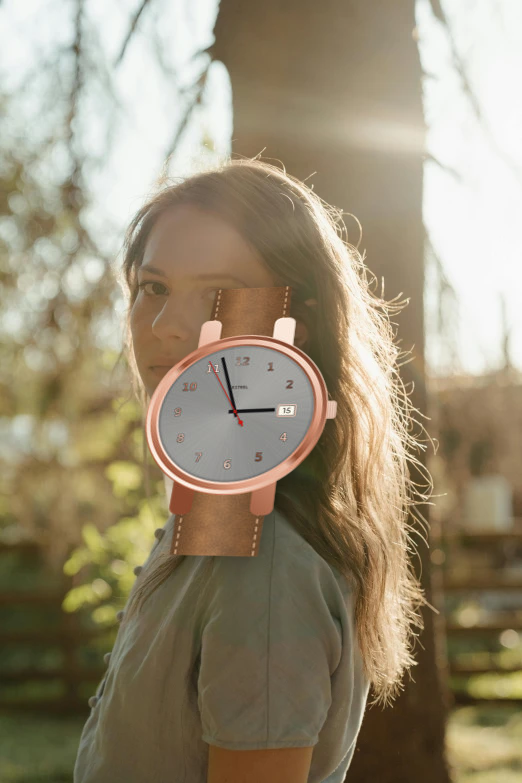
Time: {"hour": 2, "minute": 56, "second": 55}
